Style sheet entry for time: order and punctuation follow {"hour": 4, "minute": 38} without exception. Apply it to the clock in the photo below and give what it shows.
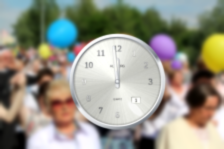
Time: {"hour": 11, "minute": 59}
